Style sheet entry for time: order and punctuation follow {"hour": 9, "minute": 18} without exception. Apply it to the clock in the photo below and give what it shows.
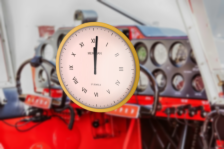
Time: {"hour": 12, "minute": 1}
